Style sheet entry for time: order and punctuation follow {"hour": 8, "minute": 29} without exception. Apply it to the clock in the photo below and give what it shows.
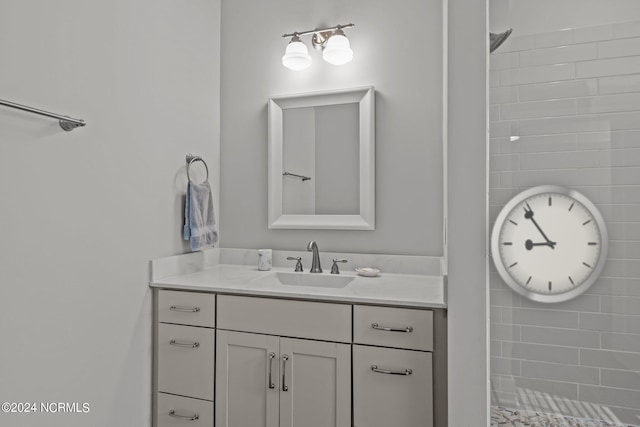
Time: {"hour": 8, "minute": 54}
